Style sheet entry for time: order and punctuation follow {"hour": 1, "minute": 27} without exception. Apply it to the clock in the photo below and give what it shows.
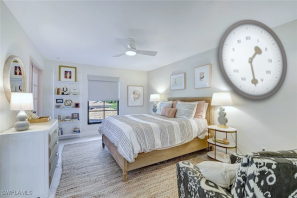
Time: {"hour": 1, "minute": 29}
